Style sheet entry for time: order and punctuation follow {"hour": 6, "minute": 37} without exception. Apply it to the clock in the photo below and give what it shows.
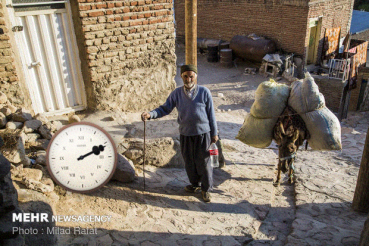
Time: {"hour": 2, "minute": 11}
